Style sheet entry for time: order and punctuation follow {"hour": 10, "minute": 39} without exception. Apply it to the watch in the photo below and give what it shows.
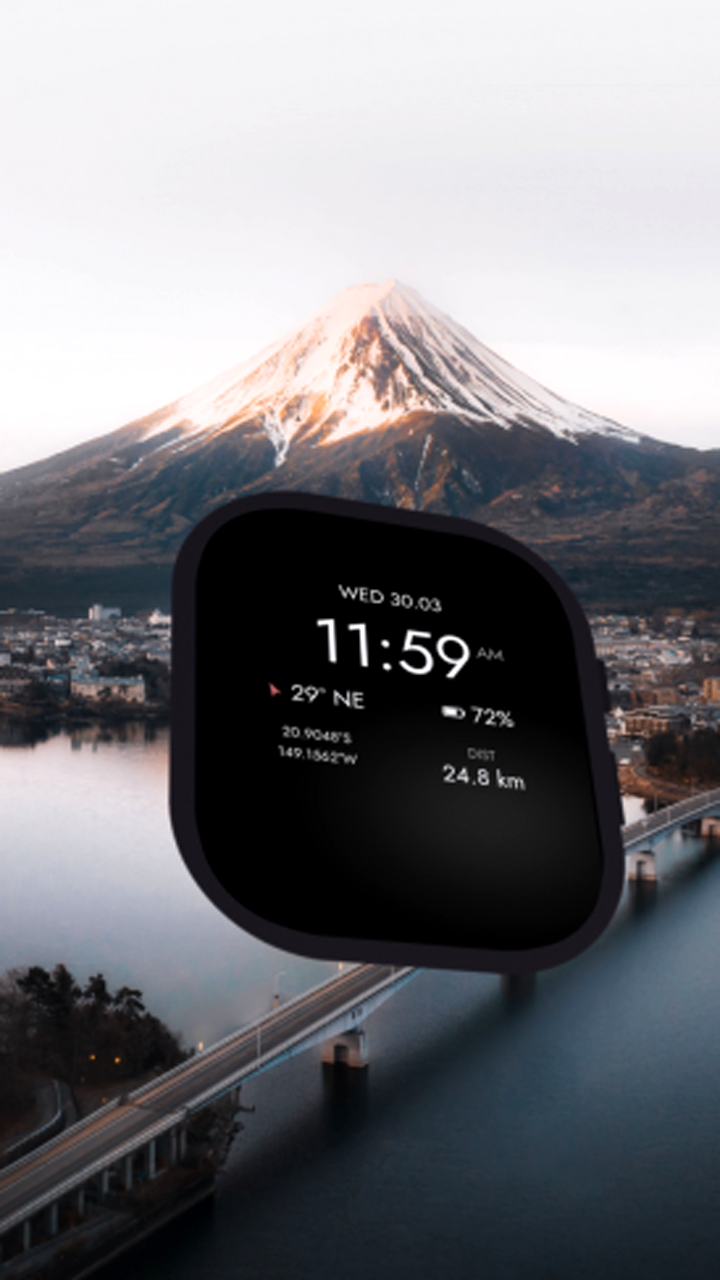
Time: {"hour": 11, "minute": 59}
